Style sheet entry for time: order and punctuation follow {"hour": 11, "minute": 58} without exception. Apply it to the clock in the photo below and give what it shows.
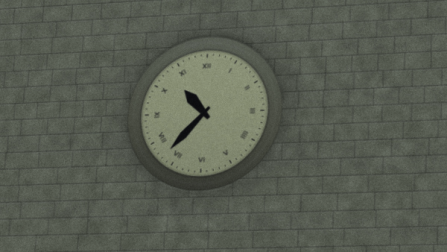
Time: {"hour": 10, "minute": 37}
